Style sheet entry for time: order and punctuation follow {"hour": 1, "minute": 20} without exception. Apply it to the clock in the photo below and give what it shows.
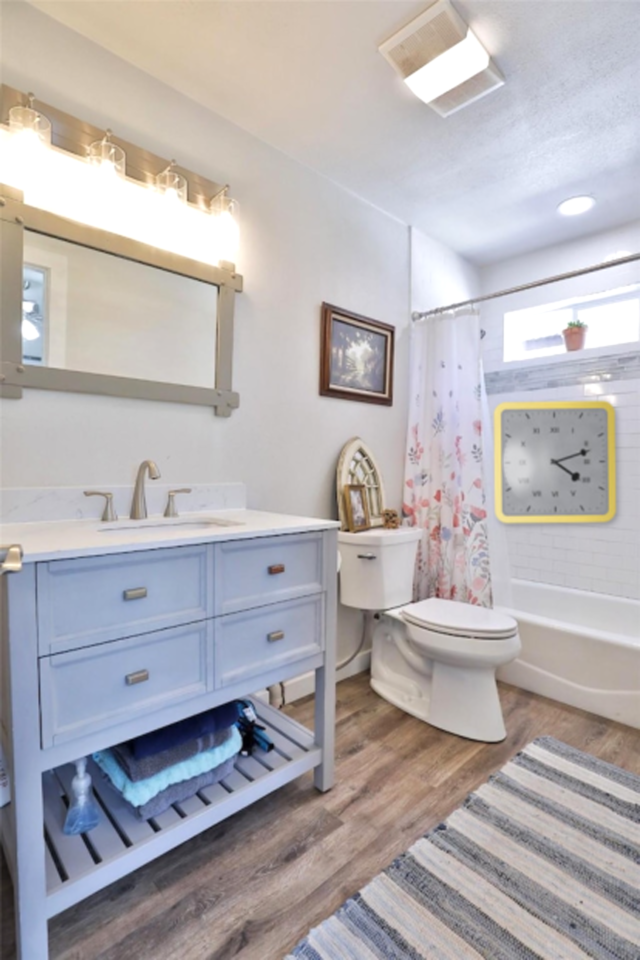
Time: {"hour": 4, "minute": 12}
